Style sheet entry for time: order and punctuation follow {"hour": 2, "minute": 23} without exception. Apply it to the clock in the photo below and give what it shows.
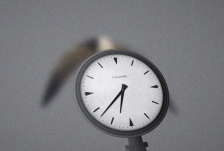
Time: {"hour": 6, "minute": 38}
